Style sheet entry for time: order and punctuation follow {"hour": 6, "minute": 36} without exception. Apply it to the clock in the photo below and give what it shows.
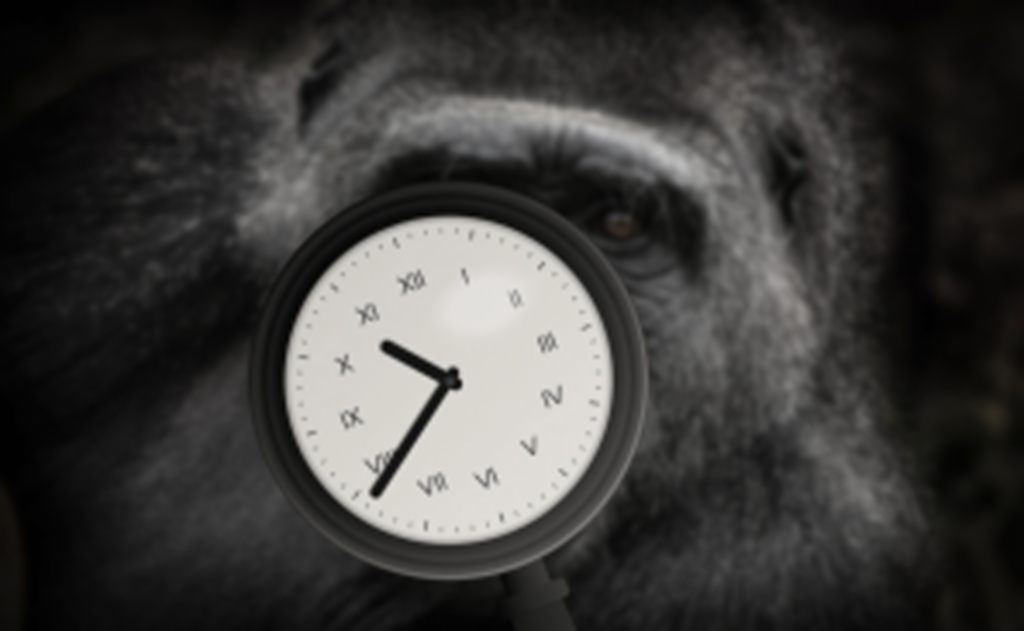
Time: {"hour": 10, "minute": 39}
